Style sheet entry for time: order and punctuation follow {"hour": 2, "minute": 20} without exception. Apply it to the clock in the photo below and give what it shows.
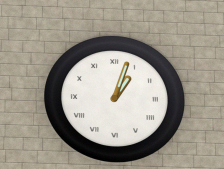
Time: {"hour": 1, "minute": 3}
